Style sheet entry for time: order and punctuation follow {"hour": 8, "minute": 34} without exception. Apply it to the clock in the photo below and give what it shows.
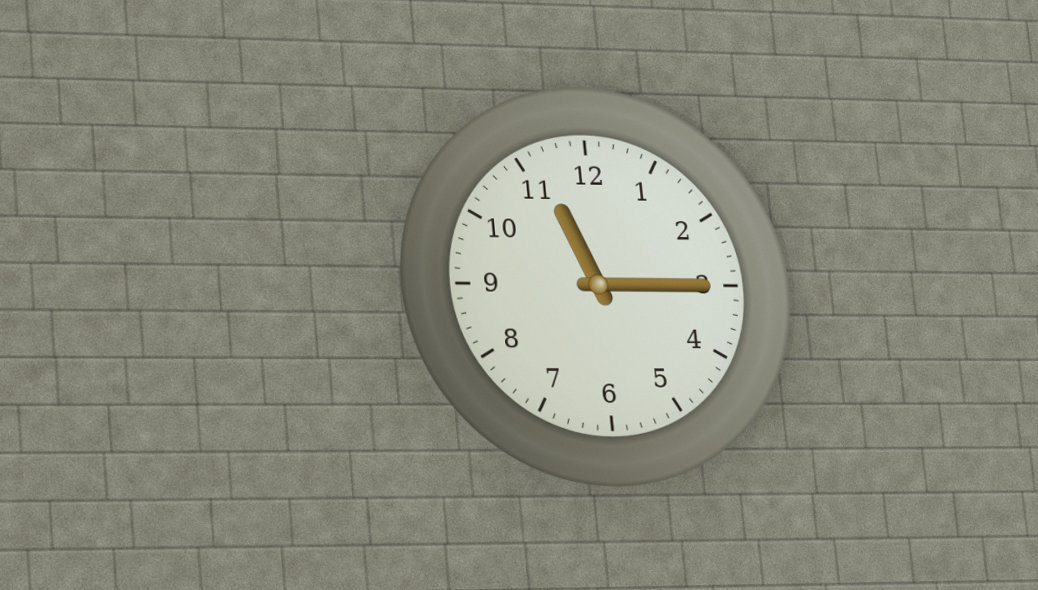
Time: {"hour": 11, "minute": 15}
